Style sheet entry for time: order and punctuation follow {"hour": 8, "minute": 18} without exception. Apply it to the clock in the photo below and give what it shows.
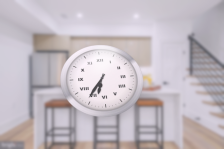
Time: {"hour": 6, "minute": 36}
